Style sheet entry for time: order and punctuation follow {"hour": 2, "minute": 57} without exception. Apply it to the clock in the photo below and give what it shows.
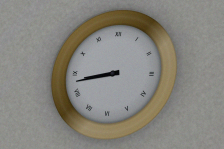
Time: {"hour": 8, "minute": 43}
